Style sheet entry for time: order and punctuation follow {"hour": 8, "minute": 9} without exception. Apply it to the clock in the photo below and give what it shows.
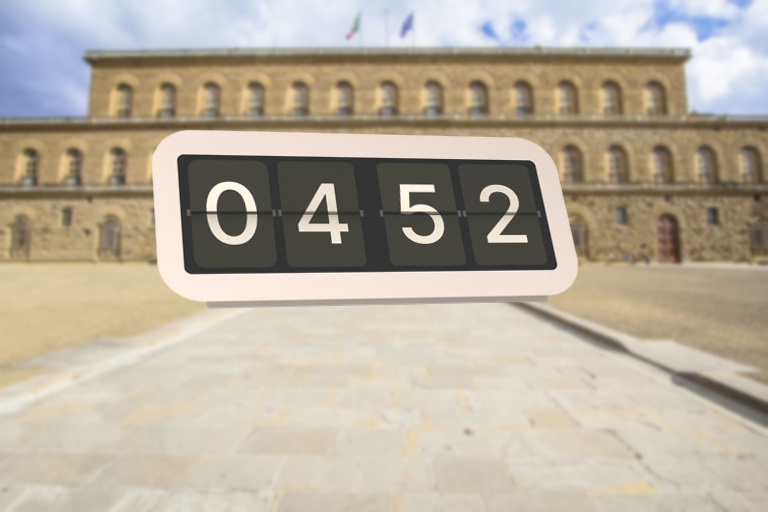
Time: {"hour": 4, "minute": 52}
